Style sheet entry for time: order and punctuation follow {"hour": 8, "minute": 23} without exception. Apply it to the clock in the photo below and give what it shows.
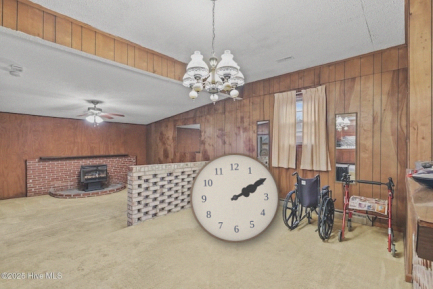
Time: {"hour": 2, "minute": 10}
